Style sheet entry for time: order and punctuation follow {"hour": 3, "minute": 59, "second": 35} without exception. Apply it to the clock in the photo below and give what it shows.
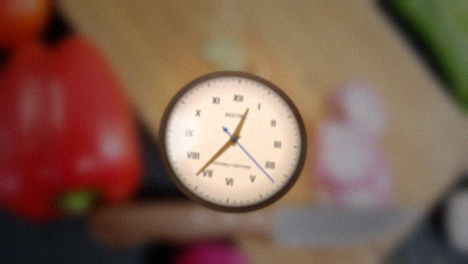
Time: {"hour": 12, "minute": 36, "second": 22}
